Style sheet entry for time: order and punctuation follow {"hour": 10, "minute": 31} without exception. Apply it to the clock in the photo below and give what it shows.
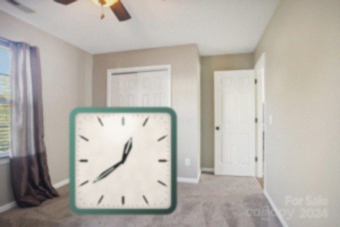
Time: {"hour": 12, "minute": 39}
